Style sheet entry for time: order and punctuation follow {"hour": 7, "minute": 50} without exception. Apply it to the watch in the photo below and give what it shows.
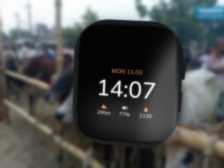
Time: {"hour": 14, "minute": 7}
